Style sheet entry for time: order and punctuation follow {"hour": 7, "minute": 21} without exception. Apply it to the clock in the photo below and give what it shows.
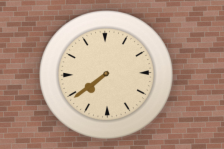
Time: {"hour": 7, "minute": 39}
